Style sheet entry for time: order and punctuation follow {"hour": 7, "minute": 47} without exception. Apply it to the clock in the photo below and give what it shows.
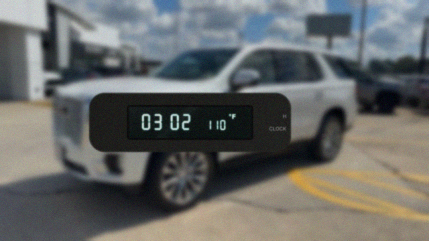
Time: {"hour": 3, "minute": 2}
